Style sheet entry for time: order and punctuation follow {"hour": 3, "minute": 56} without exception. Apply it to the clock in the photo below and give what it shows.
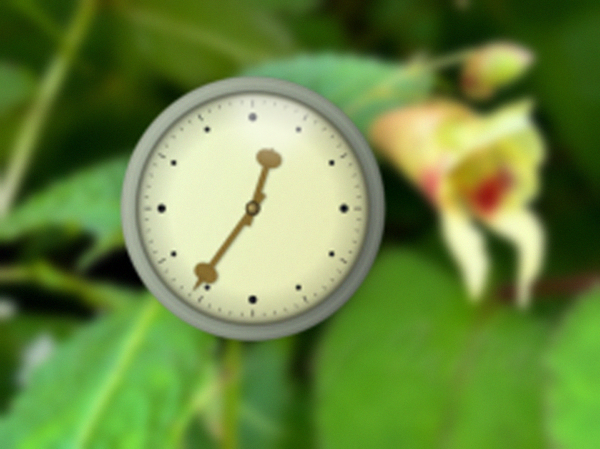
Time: {"hour": 12, "minute": 36}
